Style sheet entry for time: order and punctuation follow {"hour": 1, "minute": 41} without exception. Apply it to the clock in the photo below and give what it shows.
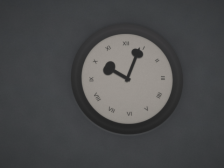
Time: {"hour": 10, "minute": 4}
